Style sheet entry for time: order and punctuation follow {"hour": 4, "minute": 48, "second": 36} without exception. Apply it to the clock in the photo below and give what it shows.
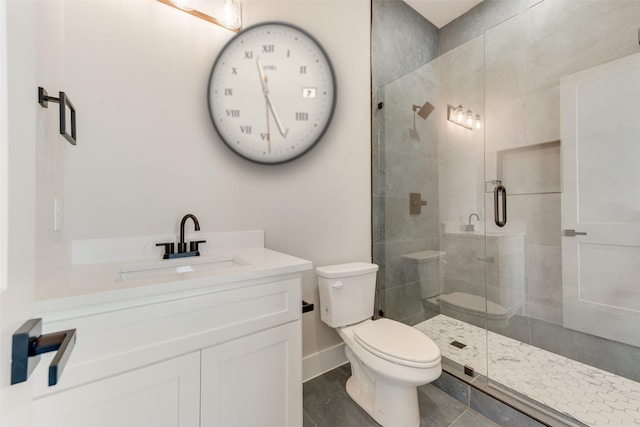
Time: {"hour": 11, "minute": 25, "second": 29}
